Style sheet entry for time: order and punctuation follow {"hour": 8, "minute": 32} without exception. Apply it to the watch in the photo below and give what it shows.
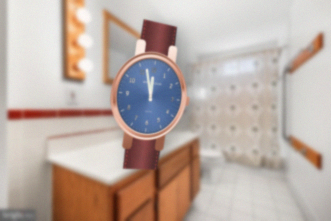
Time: {"hour": 11, "minute": 57}
